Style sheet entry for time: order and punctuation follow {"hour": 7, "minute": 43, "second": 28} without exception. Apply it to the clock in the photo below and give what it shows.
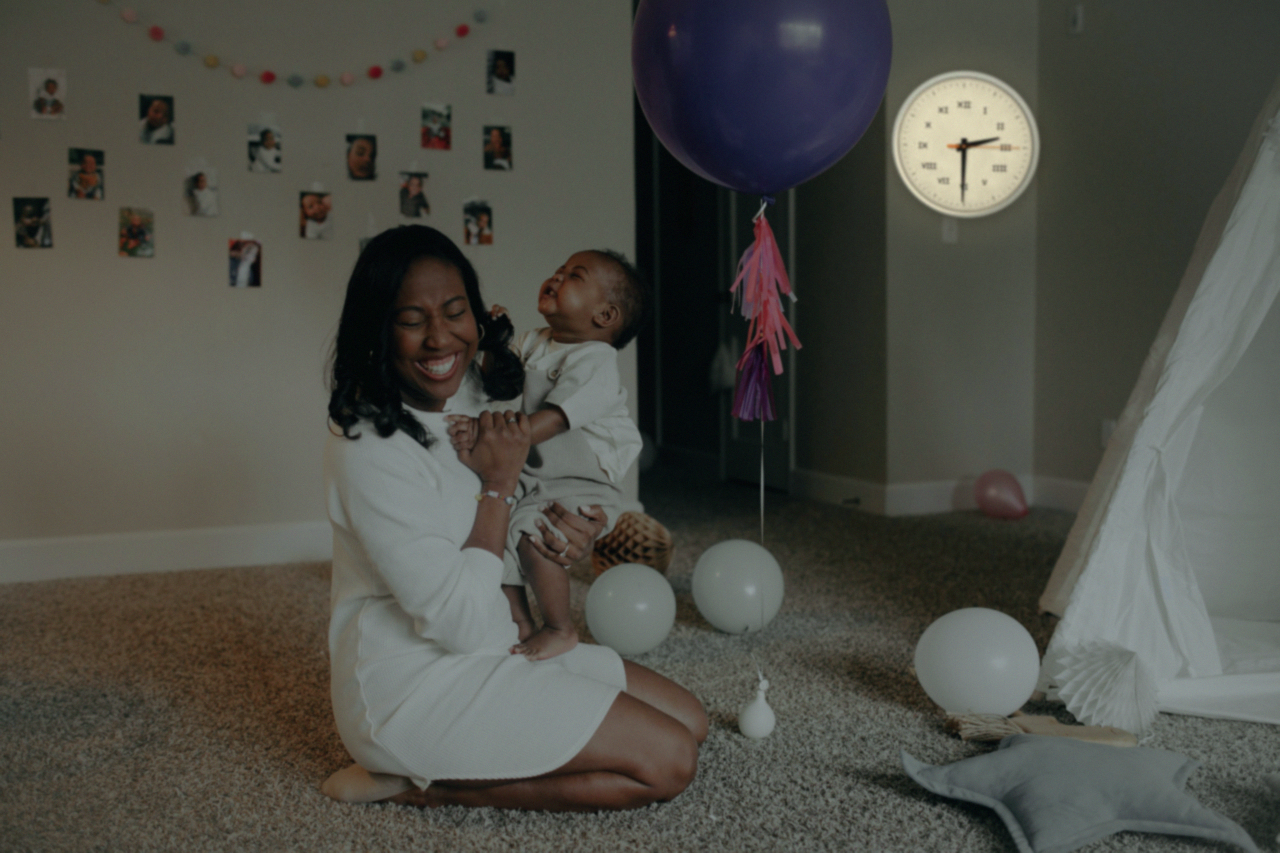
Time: {"hour": 2, "minute": 30, "second": 15}
